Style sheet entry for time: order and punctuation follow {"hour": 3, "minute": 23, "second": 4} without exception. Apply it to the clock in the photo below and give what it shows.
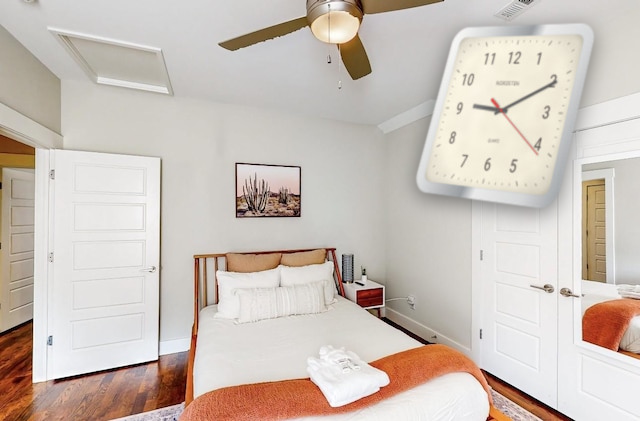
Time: {"hour": 9, "minute": 10, "second": 21}
